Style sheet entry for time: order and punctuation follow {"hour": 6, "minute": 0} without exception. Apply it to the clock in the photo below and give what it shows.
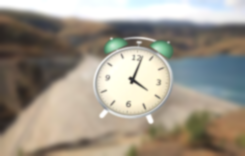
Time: {"hour": 4, "minute": 2}
